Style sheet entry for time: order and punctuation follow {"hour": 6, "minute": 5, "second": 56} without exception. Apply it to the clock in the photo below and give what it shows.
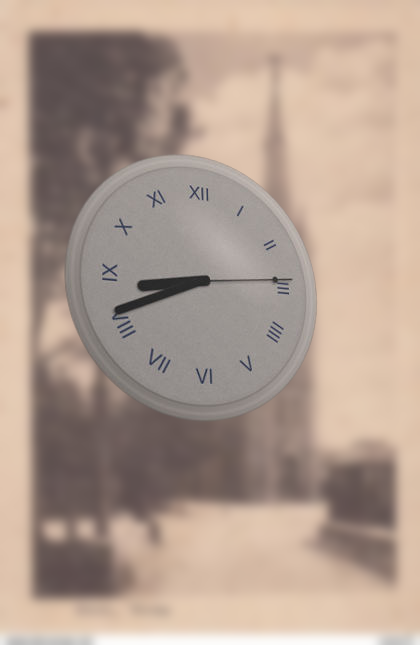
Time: {"hour": 8, "minute": 41, "second": 14}
